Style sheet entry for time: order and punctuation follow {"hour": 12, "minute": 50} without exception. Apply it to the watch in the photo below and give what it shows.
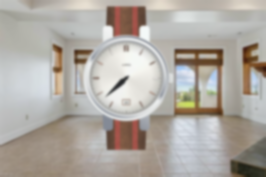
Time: {"hour": 7, "minute": 38}
